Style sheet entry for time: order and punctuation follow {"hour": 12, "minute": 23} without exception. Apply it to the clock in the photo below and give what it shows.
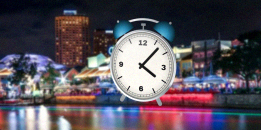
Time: {"hour": 4, "minute": 7}
